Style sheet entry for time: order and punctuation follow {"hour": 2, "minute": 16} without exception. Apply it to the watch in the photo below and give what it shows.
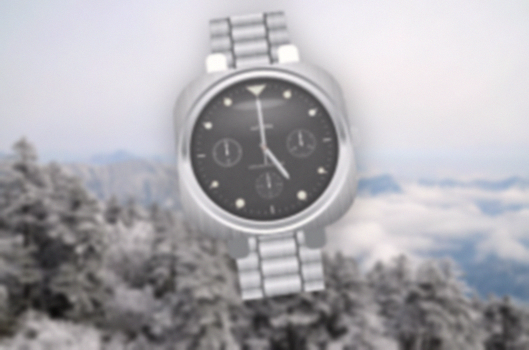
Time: {"hour": 5, "minute": 0}
